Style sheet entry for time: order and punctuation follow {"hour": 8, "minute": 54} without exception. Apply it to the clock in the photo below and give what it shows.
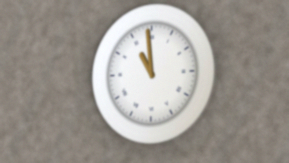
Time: {"hour": 10, "minute": 59}
